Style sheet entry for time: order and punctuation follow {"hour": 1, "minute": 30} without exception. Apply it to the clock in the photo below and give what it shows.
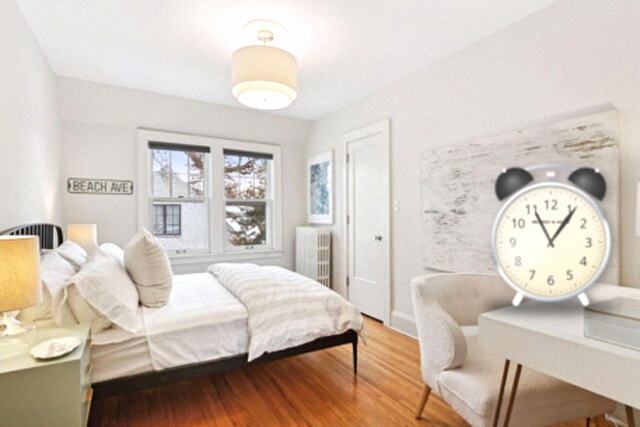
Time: {"hour": 11, "minute": 6}
